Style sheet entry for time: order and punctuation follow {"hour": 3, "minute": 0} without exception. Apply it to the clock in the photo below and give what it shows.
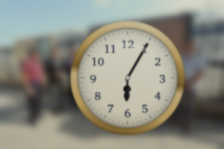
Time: {"hour": 6, "minute": 5}
